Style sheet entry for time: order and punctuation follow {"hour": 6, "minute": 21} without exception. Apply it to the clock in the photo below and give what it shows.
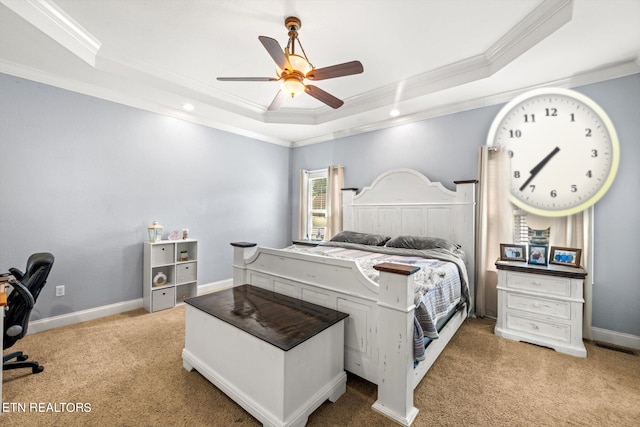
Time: {"hour": 7, "minute": 37}
